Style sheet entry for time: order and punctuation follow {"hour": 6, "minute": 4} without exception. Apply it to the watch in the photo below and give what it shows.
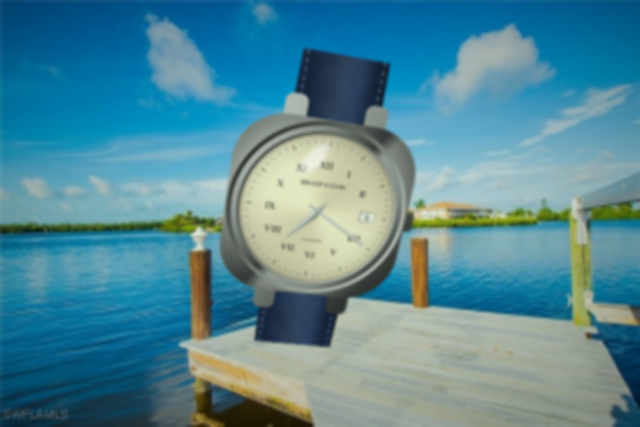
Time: {"hour": 7, "minute": 20}
